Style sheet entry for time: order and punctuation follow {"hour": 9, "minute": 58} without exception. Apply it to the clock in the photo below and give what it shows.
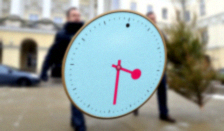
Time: {"hour": 3, "minute": 29}
